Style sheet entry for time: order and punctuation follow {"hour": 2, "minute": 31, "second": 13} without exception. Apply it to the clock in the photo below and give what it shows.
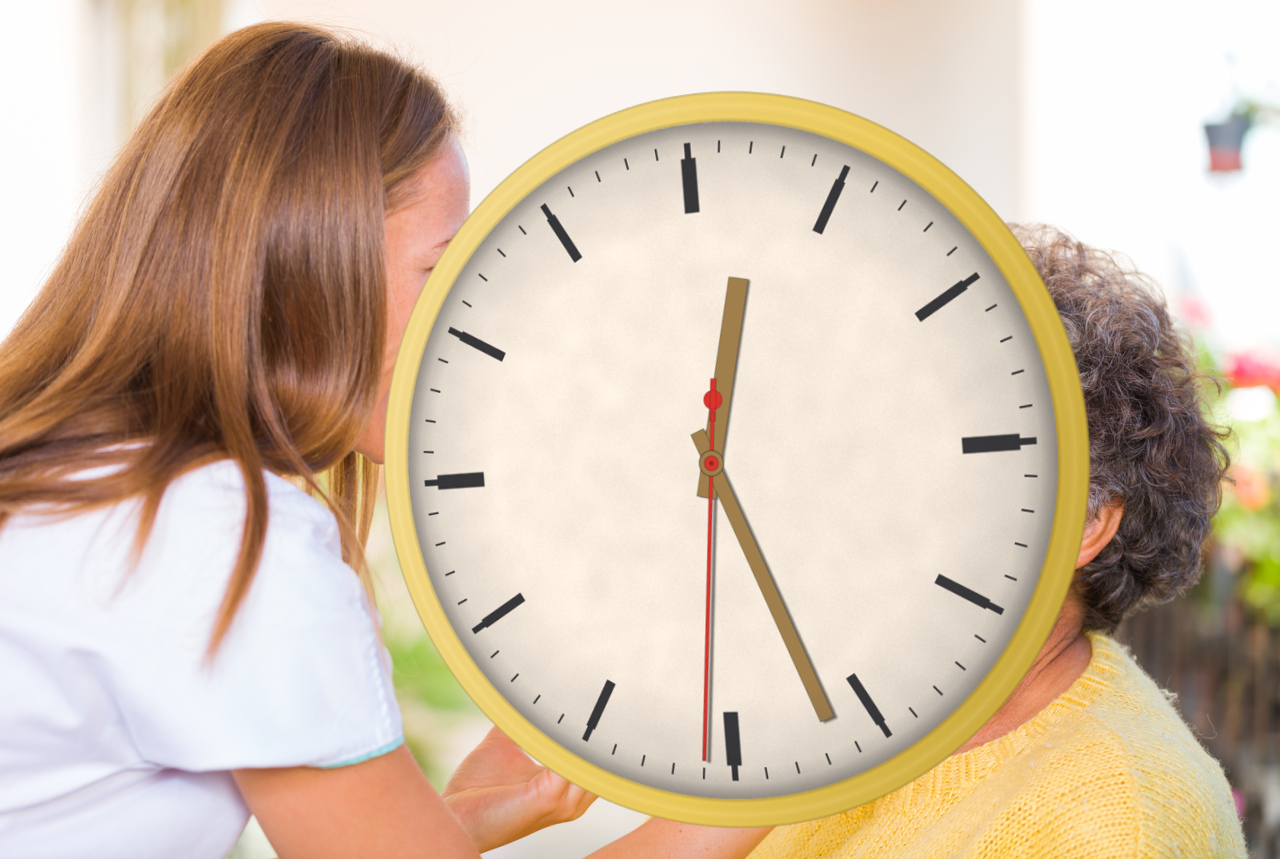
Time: {"hour": 12, "minute": 26, "second": 31}
